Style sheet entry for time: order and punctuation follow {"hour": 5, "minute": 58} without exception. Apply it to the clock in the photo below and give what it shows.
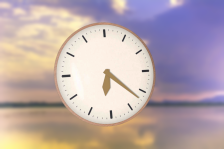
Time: {"hour": 6, "minute": 22}
